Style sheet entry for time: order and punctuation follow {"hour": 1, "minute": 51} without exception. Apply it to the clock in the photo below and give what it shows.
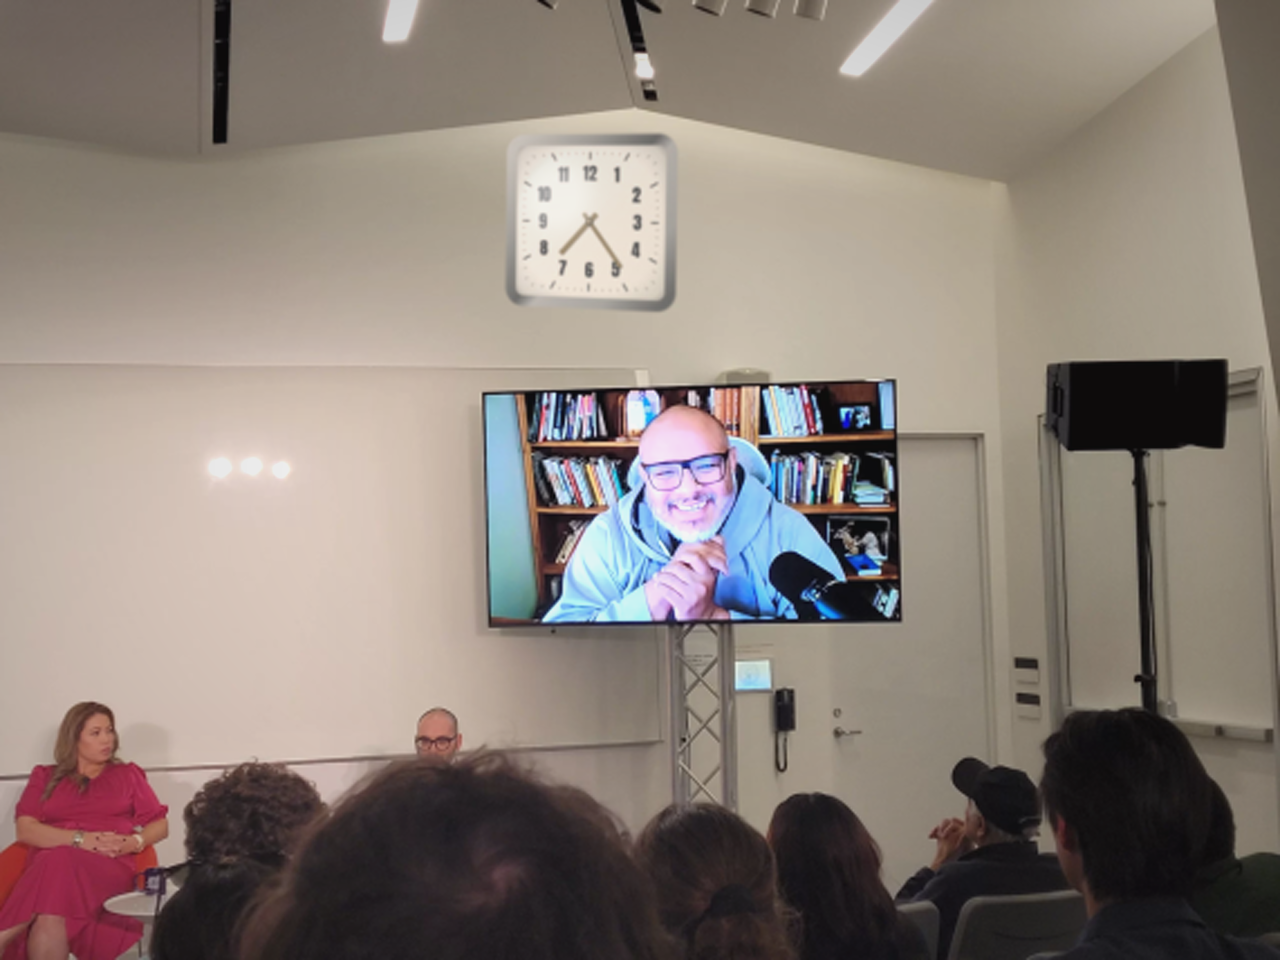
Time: {"hour": 7, "minute": 24}
